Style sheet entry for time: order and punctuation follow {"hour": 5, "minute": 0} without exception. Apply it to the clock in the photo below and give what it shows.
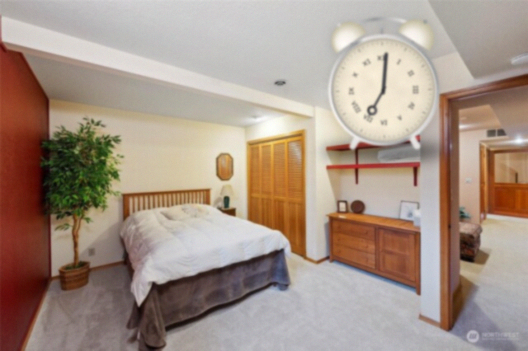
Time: {"hour": 7, "minute": 1}
